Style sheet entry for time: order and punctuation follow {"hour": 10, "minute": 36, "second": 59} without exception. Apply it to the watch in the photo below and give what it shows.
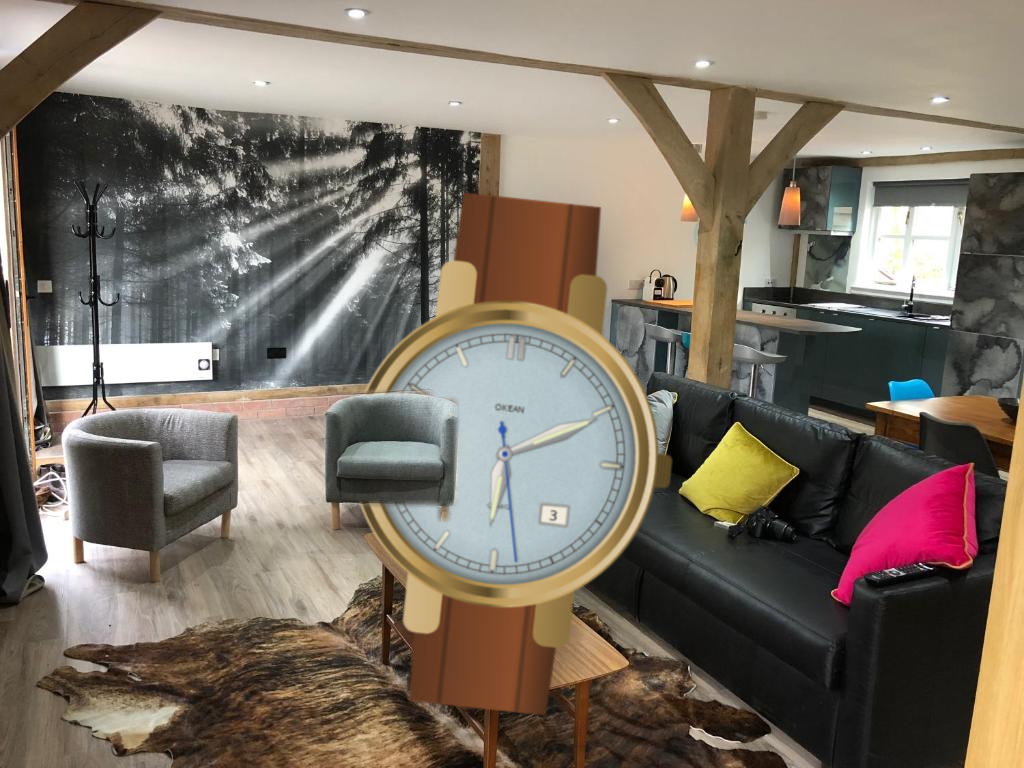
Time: {"hour": 6, "minute": 10, "second": 28}
